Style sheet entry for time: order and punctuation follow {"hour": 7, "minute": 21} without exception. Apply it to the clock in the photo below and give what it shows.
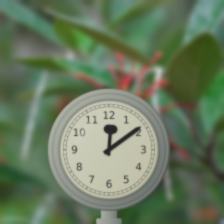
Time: {"hour": 12, "minute": 9}
